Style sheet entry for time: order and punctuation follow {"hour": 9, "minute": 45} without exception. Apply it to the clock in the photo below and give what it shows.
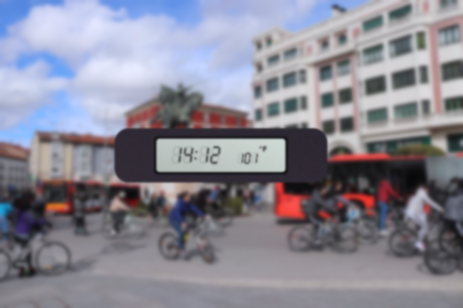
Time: {"hour": 14, "minute": 12}
